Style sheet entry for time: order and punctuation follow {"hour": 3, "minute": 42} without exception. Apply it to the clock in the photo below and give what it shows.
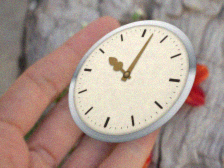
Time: {"hour": 10, "minute": 2}
